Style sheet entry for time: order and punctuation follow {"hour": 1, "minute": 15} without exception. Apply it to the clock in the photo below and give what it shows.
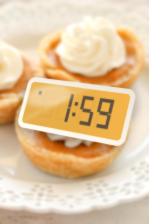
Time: {"hour": 1, "minute": 59}
